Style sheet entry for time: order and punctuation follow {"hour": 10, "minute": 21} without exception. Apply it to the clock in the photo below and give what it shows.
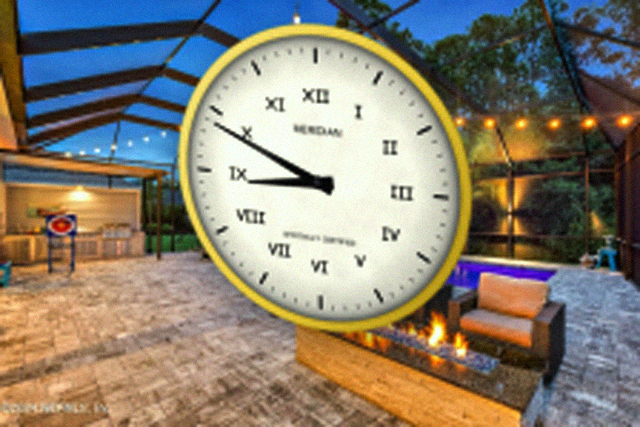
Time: {"hour": 8, "minute": 49}
